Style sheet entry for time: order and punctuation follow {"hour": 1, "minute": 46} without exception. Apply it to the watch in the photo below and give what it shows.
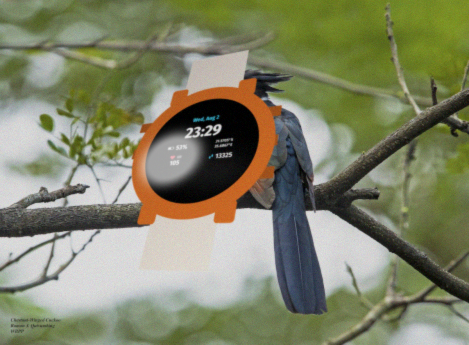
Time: {"hour": 23, "minute": 29}
